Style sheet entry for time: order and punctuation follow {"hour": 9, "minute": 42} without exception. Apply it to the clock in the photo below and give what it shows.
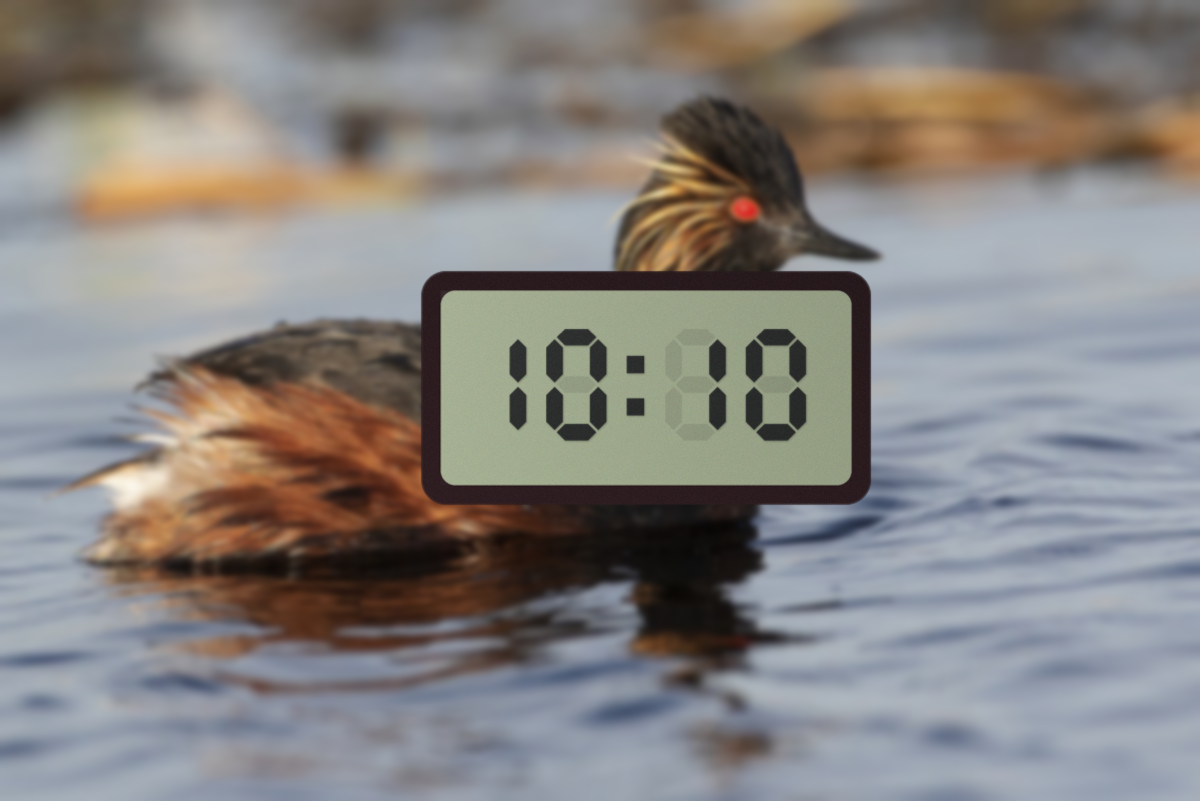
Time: {"hour": 10, "minute": 10}
